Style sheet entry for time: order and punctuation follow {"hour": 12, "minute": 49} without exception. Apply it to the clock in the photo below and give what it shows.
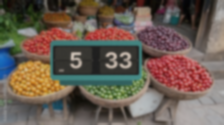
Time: {"hour": 5, "minute": 33}
